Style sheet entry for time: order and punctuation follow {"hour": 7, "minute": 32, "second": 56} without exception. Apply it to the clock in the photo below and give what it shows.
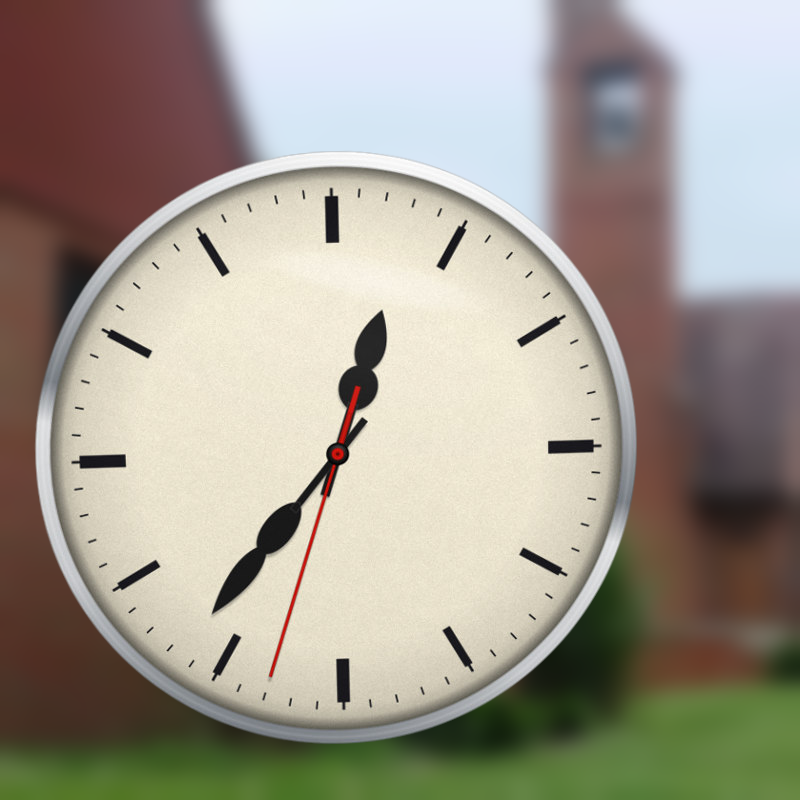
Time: {"hour": 12, "minute": 36, "second": 33}
